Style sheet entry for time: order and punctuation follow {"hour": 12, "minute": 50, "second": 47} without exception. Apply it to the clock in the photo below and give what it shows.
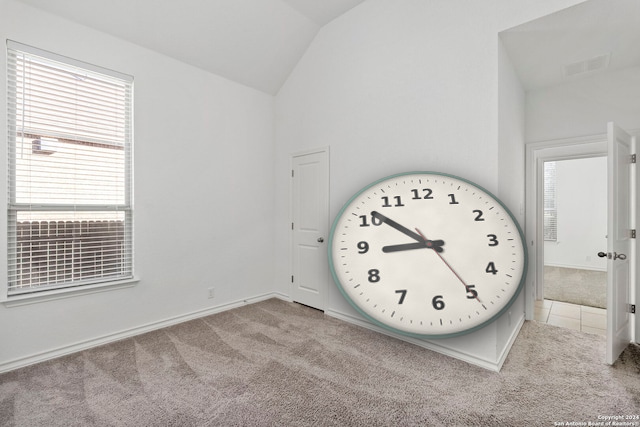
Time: {"hour": 8, "minute": 51, "second": 25}
